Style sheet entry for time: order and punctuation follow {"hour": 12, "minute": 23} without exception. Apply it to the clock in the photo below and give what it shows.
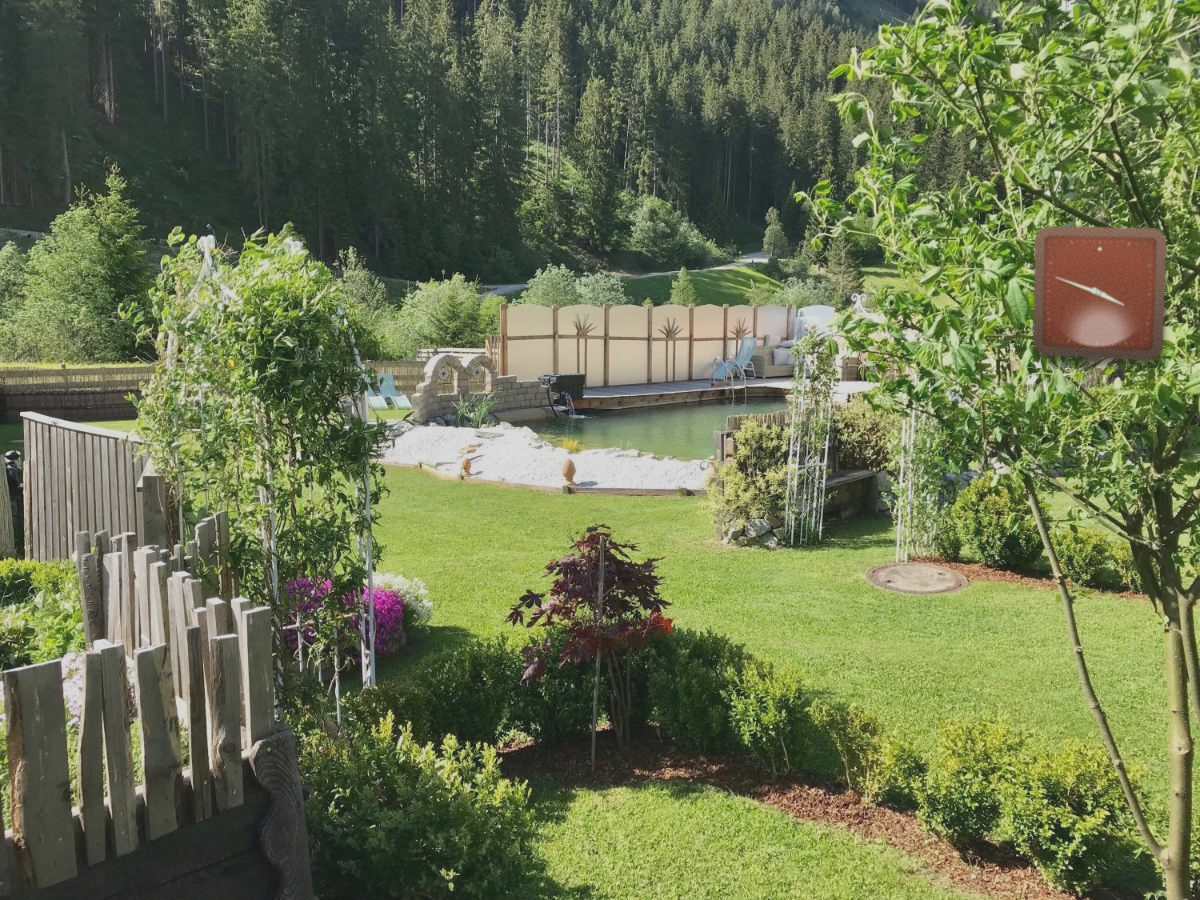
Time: {"hour": 3, "minute": 48}
